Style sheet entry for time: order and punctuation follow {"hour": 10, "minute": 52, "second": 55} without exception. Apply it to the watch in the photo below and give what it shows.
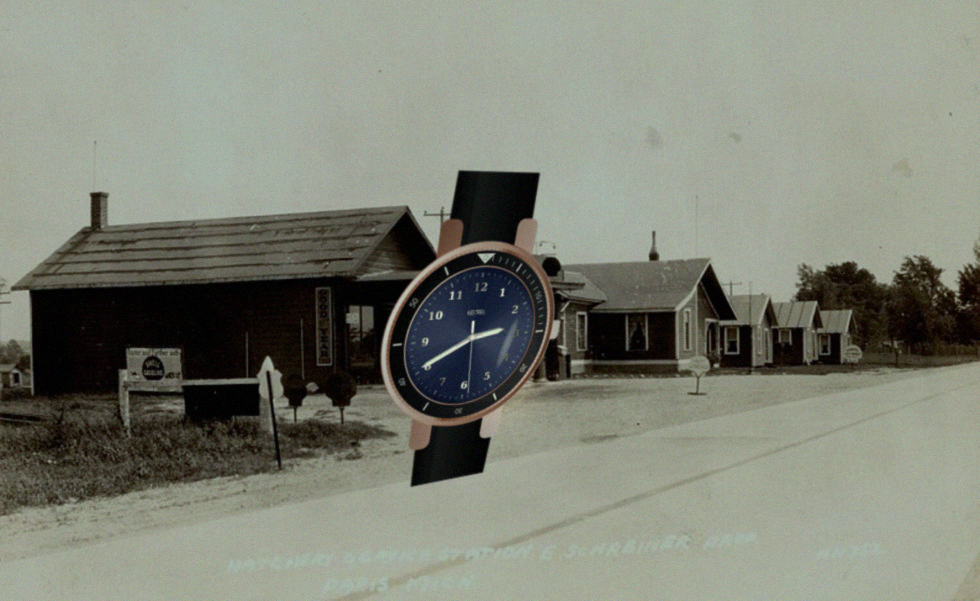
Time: {"hour": 2, "minute": 40, "second": 29}
